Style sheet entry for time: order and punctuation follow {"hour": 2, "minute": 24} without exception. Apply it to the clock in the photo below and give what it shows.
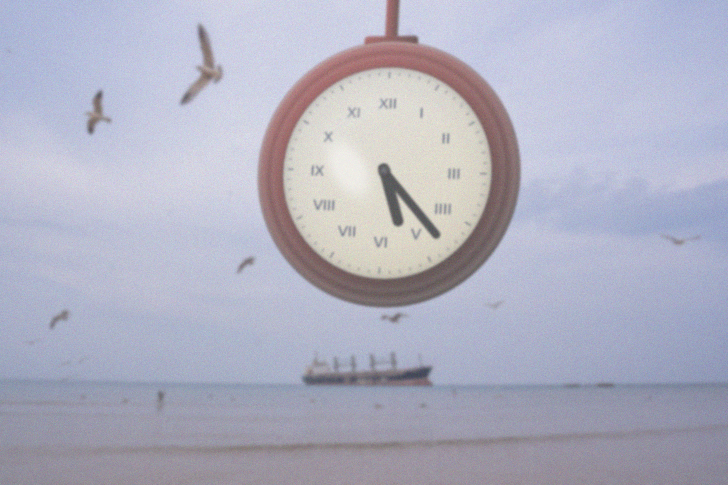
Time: {"hour": 5, "minute": 23}
